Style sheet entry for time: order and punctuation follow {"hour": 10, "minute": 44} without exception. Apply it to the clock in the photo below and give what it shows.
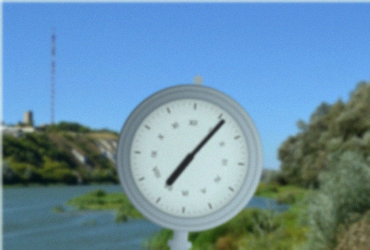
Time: {"hour": 7, "minute": 6}
